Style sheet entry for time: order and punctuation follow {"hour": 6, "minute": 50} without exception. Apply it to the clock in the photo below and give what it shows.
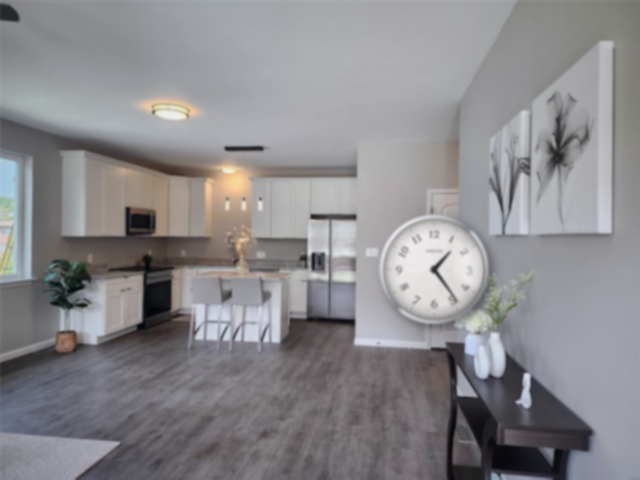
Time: {"hour": 1, "minute": 24}
